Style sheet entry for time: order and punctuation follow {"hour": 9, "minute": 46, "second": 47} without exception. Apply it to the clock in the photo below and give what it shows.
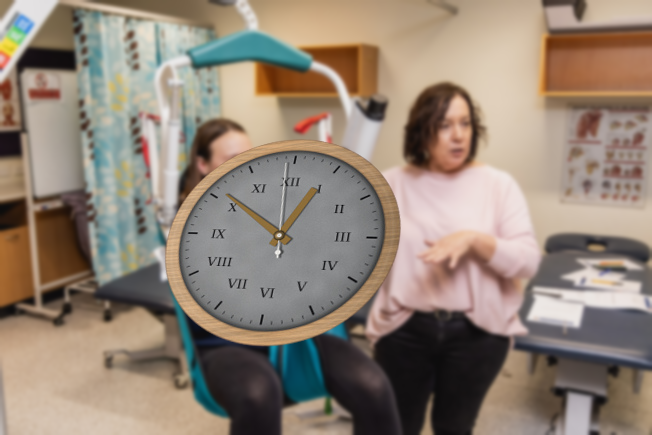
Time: {"hour": 12, "minute": 50, "second": 59}
